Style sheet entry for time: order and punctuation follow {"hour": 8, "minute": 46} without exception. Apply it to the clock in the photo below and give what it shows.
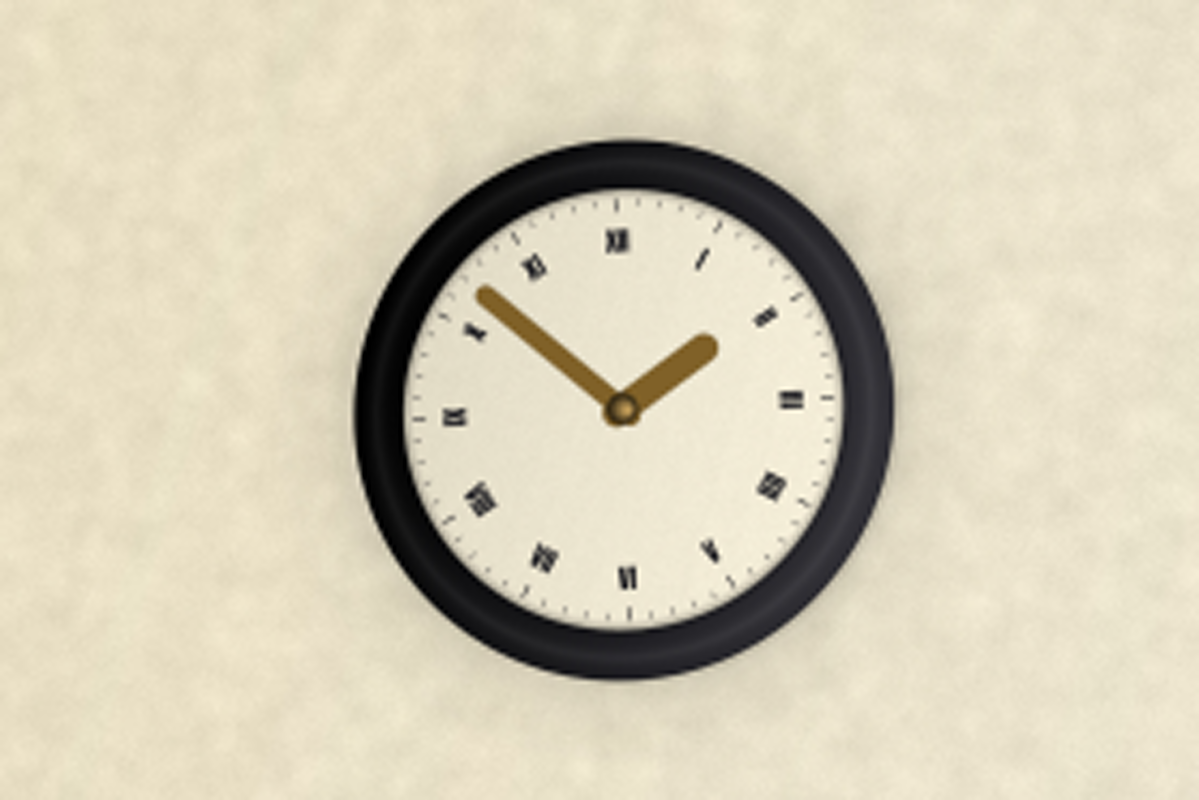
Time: {"hour": 1, "minute": 52}
